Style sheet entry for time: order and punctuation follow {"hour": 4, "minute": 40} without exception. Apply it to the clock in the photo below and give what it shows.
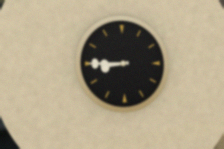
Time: {"hour": 8, "minute": 45}
